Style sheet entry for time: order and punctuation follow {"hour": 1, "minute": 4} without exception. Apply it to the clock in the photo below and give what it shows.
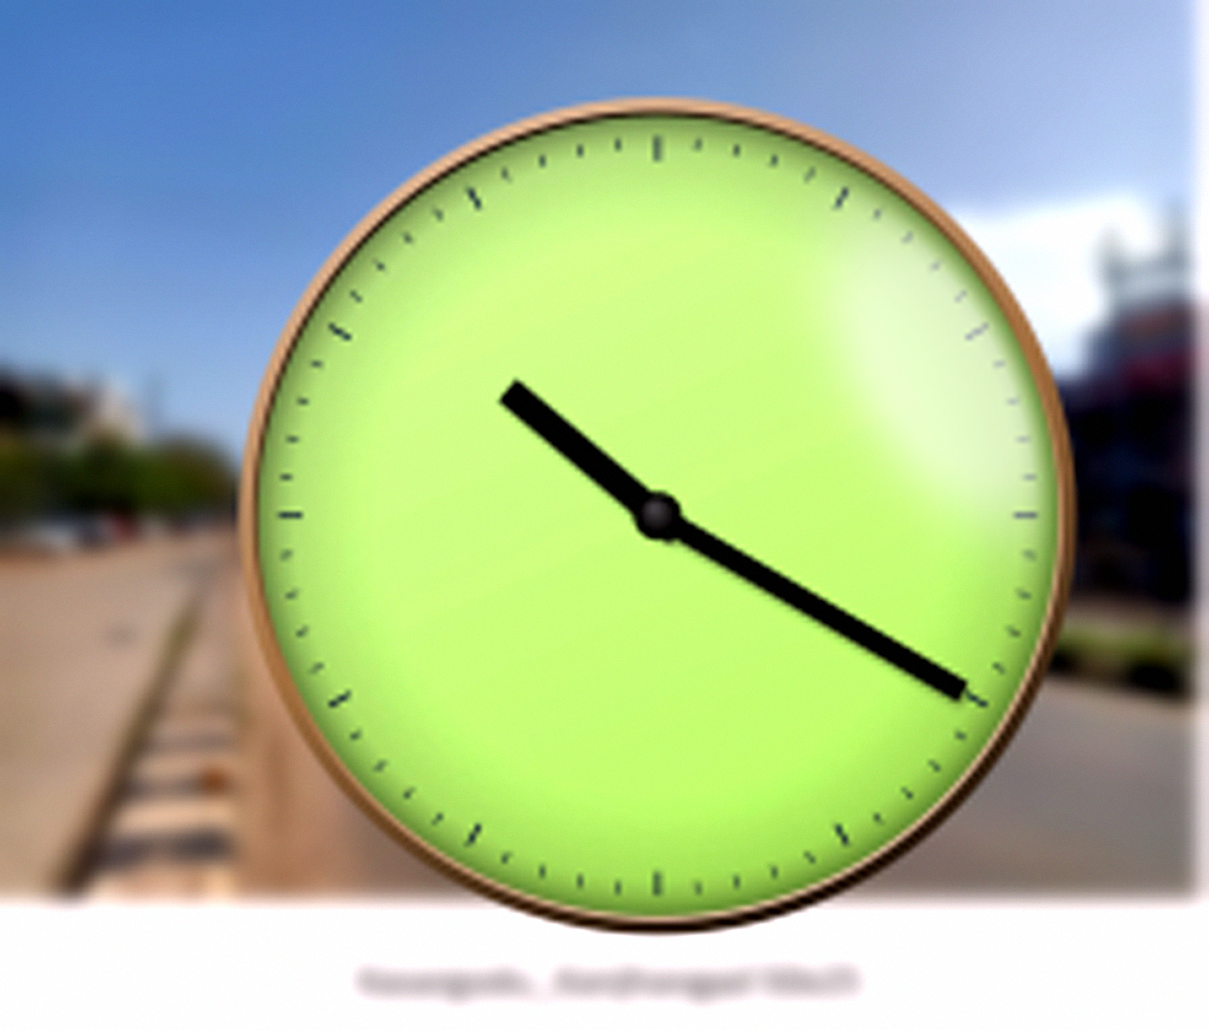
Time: {"hour": 10, "minute": 20}
